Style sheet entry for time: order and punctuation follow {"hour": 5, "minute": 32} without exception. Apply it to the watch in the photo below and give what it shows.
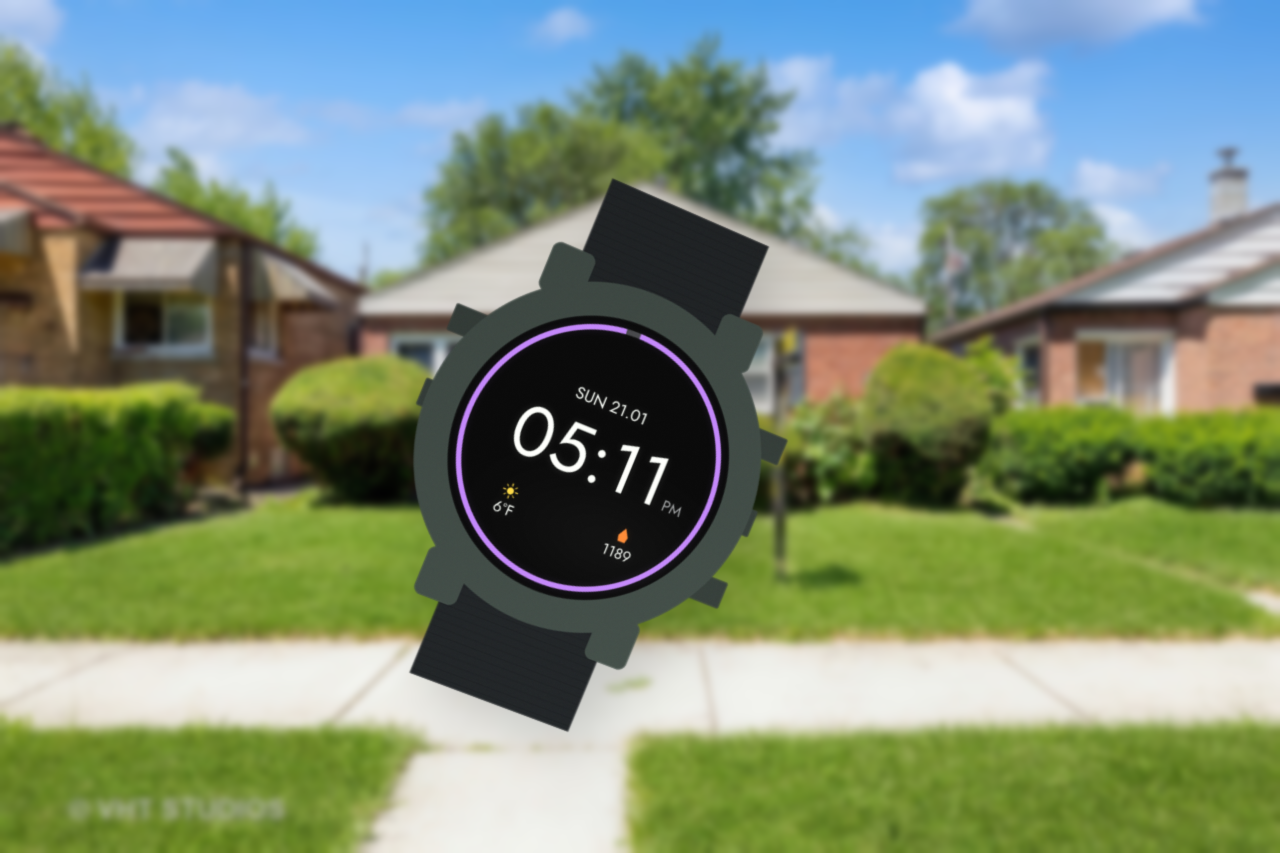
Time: {"hour": 5, "minute": 11}
